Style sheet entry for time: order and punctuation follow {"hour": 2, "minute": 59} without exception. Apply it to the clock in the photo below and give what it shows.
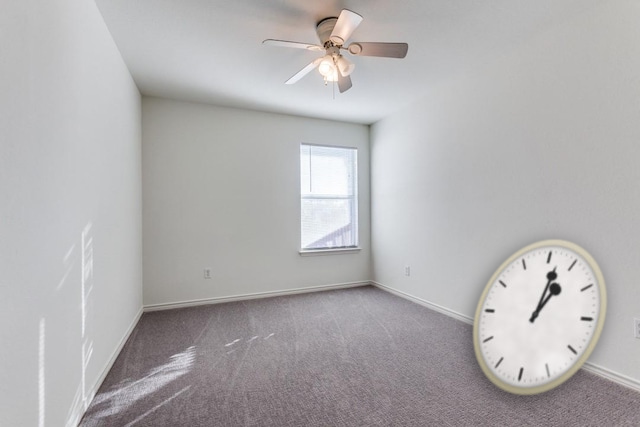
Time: {"hour": 1, "minute": 2}
